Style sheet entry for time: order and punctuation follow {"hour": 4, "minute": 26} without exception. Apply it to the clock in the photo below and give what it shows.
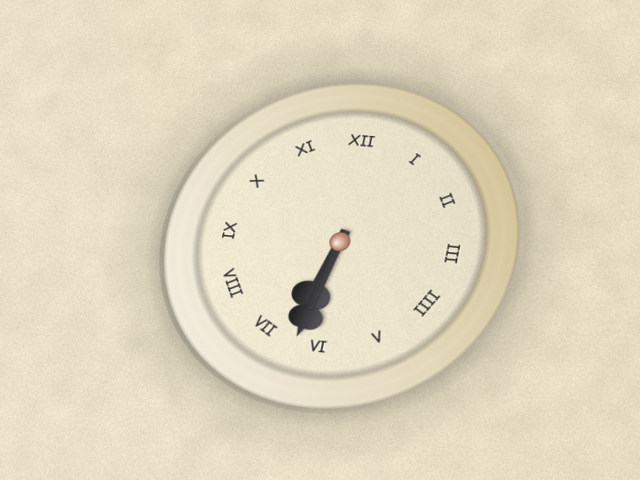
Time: {"hour": 6, "minute": 32}
